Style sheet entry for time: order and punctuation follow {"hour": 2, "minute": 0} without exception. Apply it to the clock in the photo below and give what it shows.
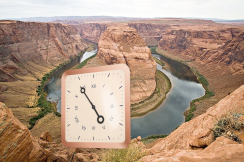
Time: {"hour": 4, "minute": 54}
